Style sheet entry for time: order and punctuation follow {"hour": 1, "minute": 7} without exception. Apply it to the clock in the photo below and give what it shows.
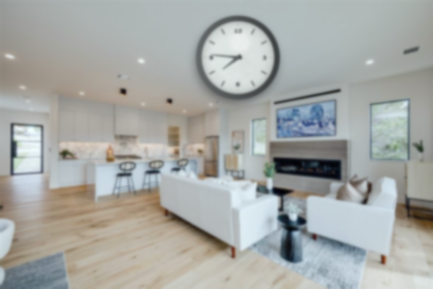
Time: {"hour": 7, "minute": 46}
